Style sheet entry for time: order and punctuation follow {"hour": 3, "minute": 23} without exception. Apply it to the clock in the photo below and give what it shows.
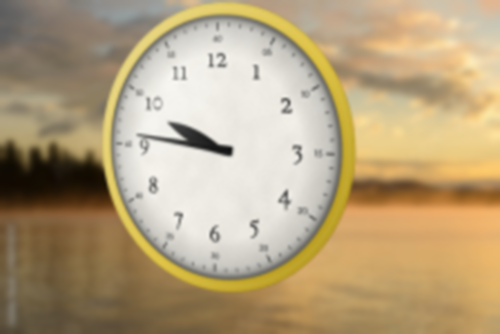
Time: {"hour": 9, "minute": 46}
